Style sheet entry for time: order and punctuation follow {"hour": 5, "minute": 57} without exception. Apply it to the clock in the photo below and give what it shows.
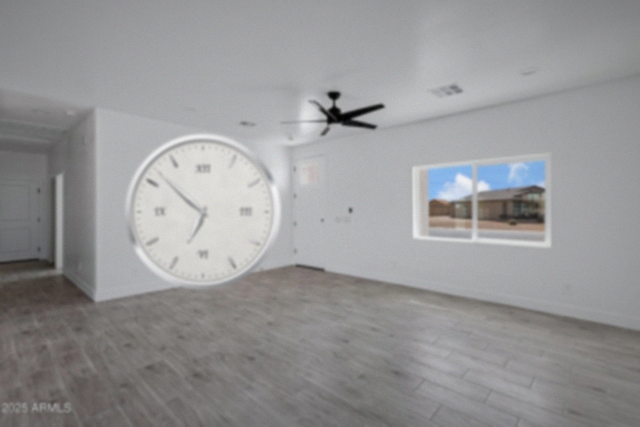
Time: {"hour": 6, "minute": 52}
